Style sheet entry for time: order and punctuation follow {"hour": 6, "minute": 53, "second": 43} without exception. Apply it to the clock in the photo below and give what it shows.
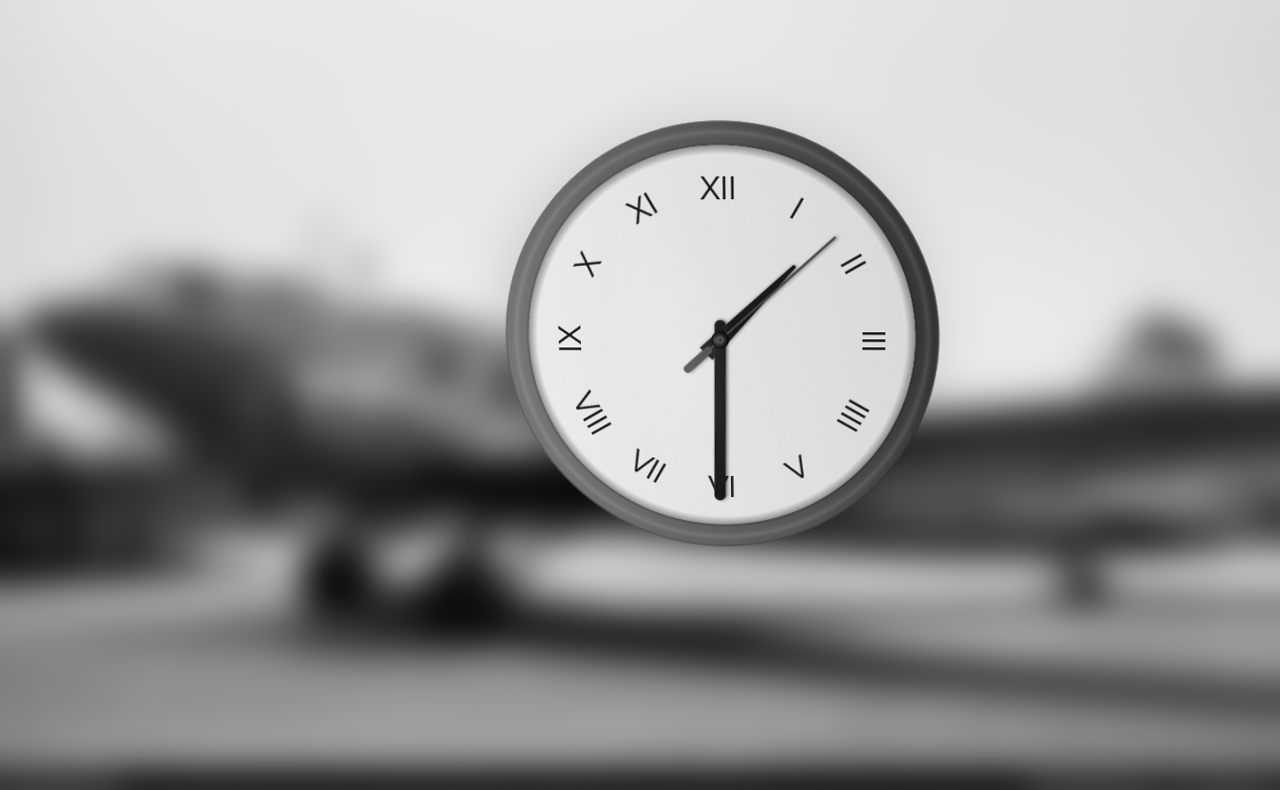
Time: {"hour": 1, "minute": 30, "second": 8}
